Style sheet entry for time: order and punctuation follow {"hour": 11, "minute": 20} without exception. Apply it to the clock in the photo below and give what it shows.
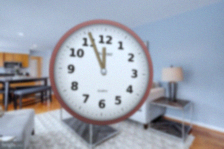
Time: {"hour": 11, "minute": 56}
